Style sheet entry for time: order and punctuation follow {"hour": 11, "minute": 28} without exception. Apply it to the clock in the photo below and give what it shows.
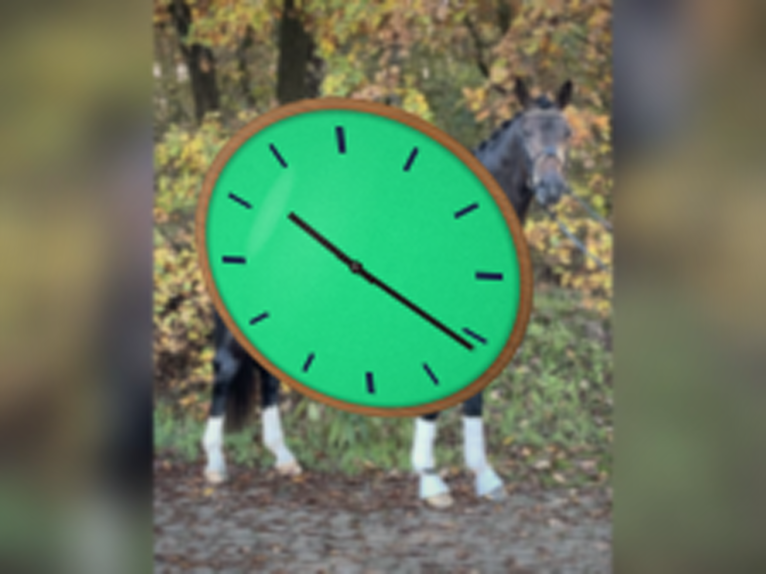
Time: {"hour": 10, "minute": 21}
